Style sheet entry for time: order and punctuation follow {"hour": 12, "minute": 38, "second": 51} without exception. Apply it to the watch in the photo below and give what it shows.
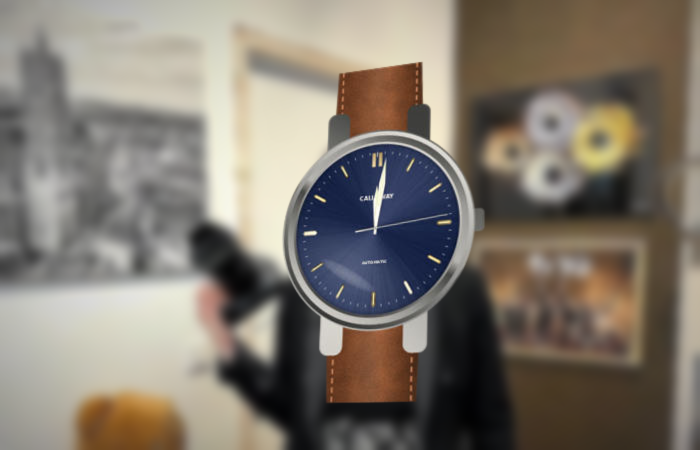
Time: {"hour": 12, "minute": 1, "second": 14}
